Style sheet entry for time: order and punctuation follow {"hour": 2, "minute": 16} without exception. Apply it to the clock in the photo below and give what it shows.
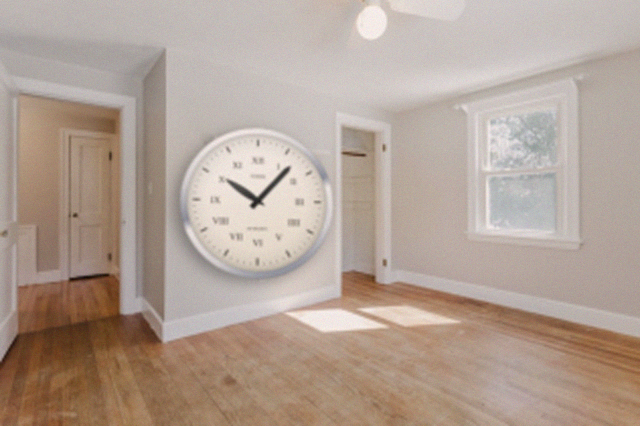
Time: {"hour": 10, "minute": 7}
